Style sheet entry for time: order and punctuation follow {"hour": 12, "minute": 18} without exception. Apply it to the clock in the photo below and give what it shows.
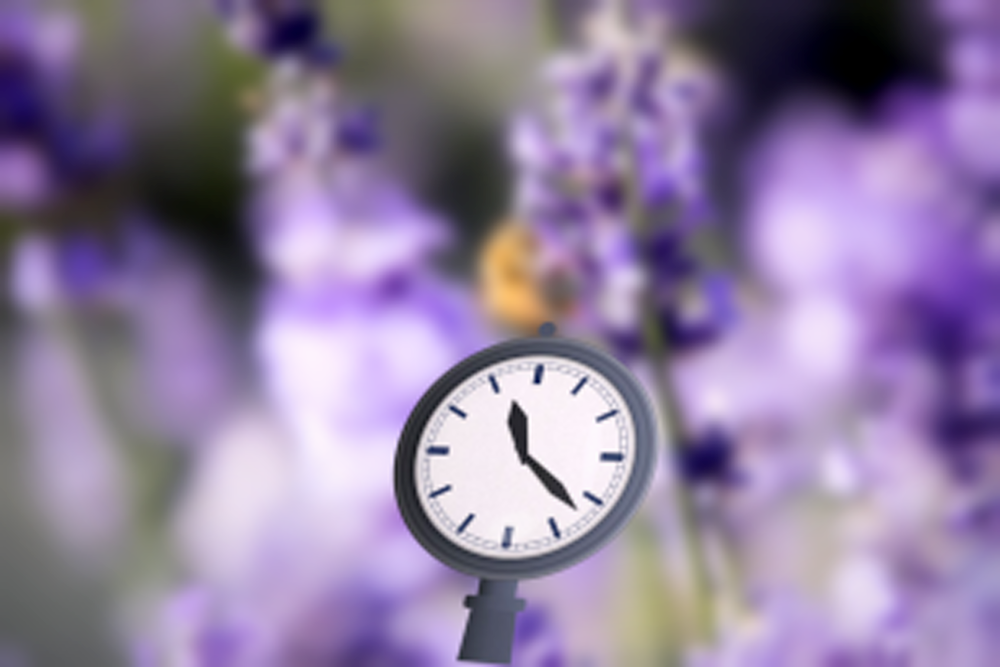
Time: {"hour": 11, "minute": 22}
